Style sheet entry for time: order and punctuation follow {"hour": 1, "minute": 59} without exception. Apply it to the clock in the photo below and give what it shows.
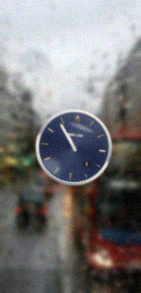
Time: {"hour": 10, "minute": 54}
